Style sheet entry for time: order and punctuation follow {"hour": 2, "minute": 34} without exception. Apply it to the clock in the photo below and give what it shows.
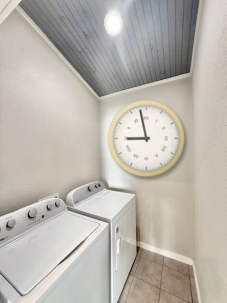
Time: {"hour": 8, "minute": 58}
